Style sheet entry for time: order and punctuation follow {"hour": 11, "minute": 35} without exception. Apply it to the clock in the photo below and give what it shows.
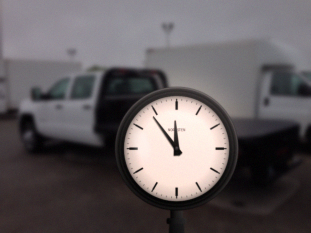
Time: {"hour": 11, "minute": 54}
